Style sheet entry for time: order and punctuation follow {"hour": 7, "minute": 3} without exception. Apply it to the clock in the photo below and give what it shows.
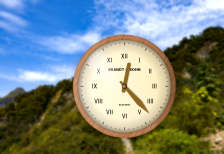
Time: {"hour": 12, "minute": 23}
